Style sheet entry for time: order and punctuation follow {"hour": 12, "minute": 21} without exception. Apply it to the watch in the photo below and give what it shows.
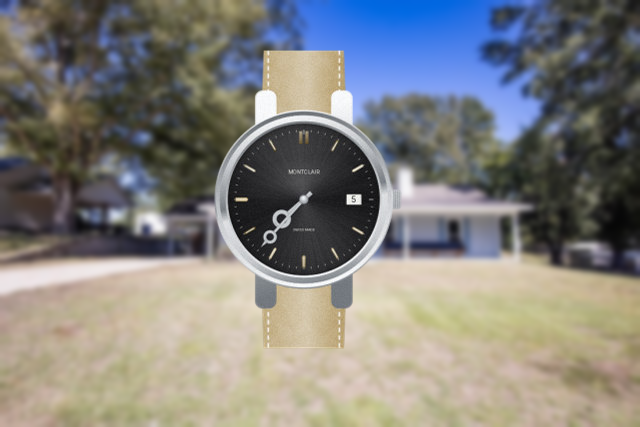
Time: {"hour": 7, "minute": 37}
